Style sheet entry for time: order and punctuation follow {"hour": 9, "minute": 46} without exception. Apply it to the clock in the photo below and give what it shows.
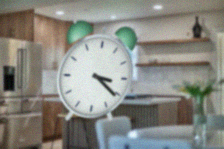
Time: {"hour": 3, "minute": 21}
